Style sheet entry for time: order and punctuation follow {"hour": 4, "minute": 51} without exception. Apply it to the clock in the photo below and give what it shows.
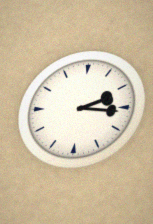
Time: {"hour": 2, "minute": 16}
